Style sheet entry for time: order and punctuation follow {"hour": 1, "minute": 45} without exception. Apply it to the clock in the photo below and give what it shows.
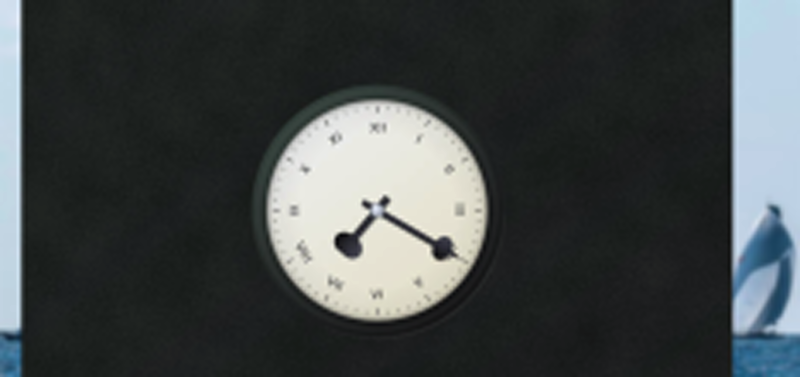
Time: {"hour": 7, "minute": 20}
